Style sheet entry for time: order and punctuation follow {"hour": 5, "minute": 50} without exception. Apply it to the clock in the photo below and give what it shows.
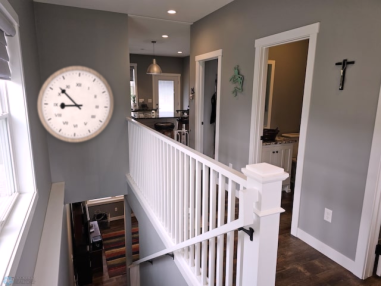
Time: {"hour": 8, "minute": 52}
